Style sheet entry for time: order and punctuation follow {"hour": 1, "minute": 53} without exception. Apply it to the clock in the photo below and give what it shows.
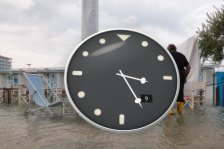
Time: {"hour": 3, "minute": 25}
